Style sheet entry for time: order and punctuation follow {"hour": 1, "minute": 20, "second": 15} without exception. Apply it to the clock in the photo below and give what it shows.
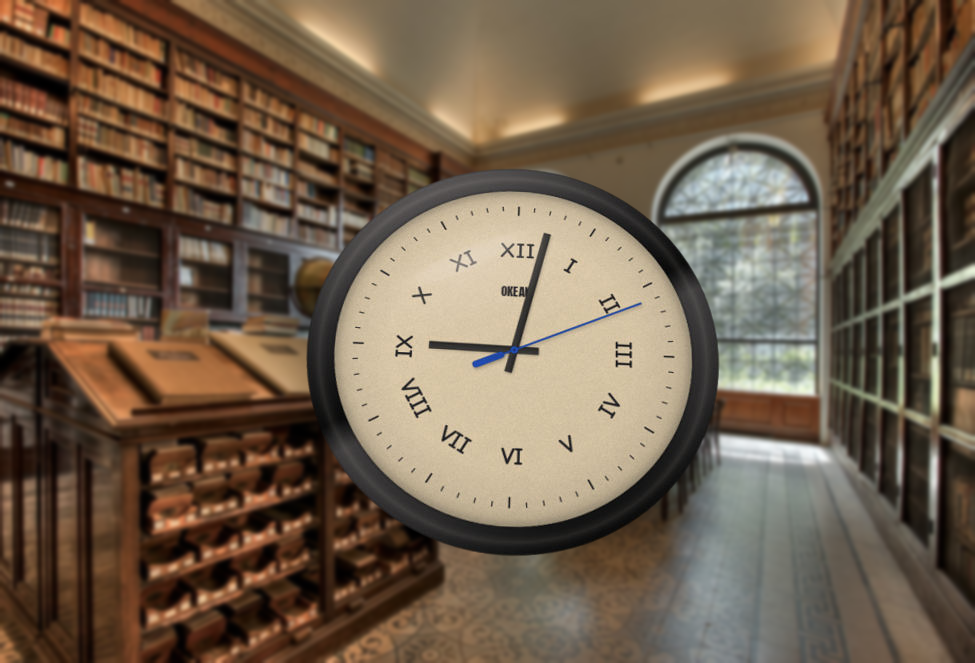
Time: {"hour": 9, "minute": 2, "second": 11}
